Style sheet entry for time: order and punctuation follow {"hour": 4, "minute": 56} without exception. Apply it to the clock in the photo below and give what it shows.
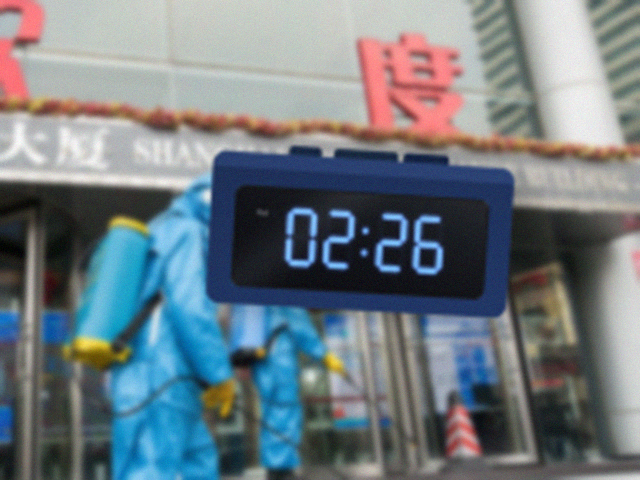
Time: {"hour": 2, "minute": 26}
